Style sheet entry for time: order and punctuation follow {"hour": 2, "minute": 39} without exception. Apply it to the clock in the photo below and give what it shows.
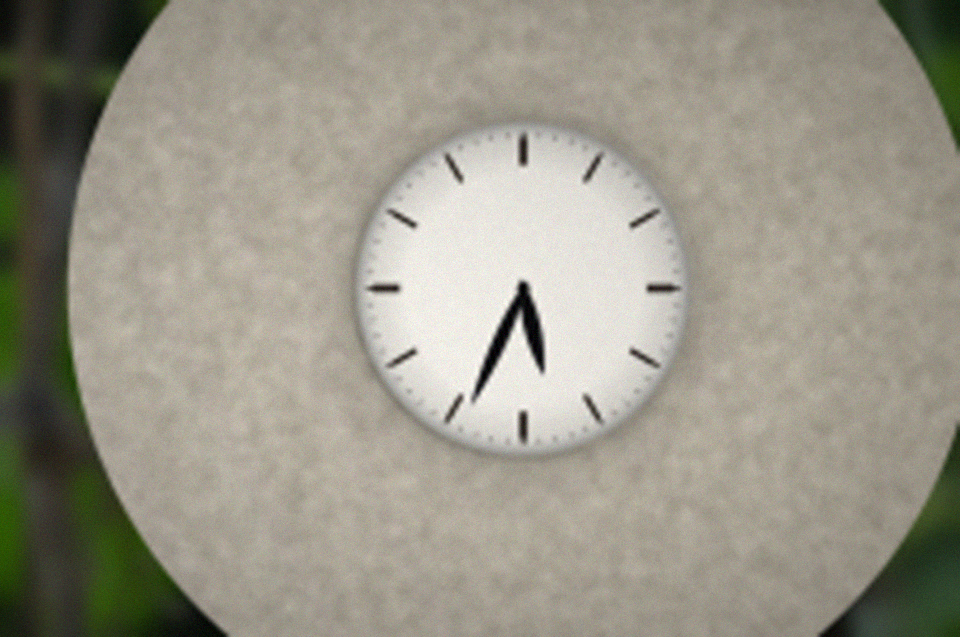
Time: {"hour": 5, "minute": 34}
